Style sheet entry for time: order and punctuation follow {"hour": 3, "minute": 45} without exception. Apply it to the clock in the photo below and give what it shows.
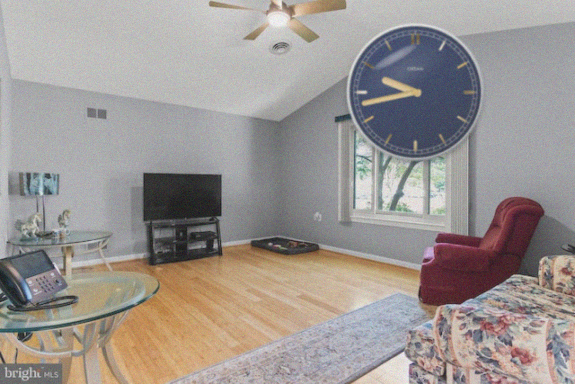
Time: {"hour": 9, "minute": 43}
